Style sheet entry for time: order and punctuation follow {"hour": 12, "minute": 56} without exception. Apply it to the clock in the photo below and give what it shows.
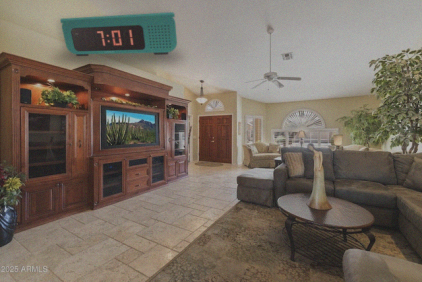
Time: {"hour": 7, "minute": 1}
